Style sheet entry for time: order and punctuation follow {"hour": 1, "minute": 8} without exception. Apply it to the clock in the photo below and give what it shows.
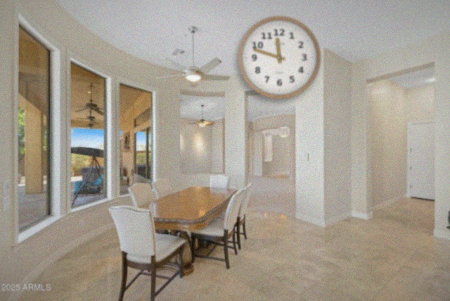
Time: {"hour": 11, "minute": 48}
